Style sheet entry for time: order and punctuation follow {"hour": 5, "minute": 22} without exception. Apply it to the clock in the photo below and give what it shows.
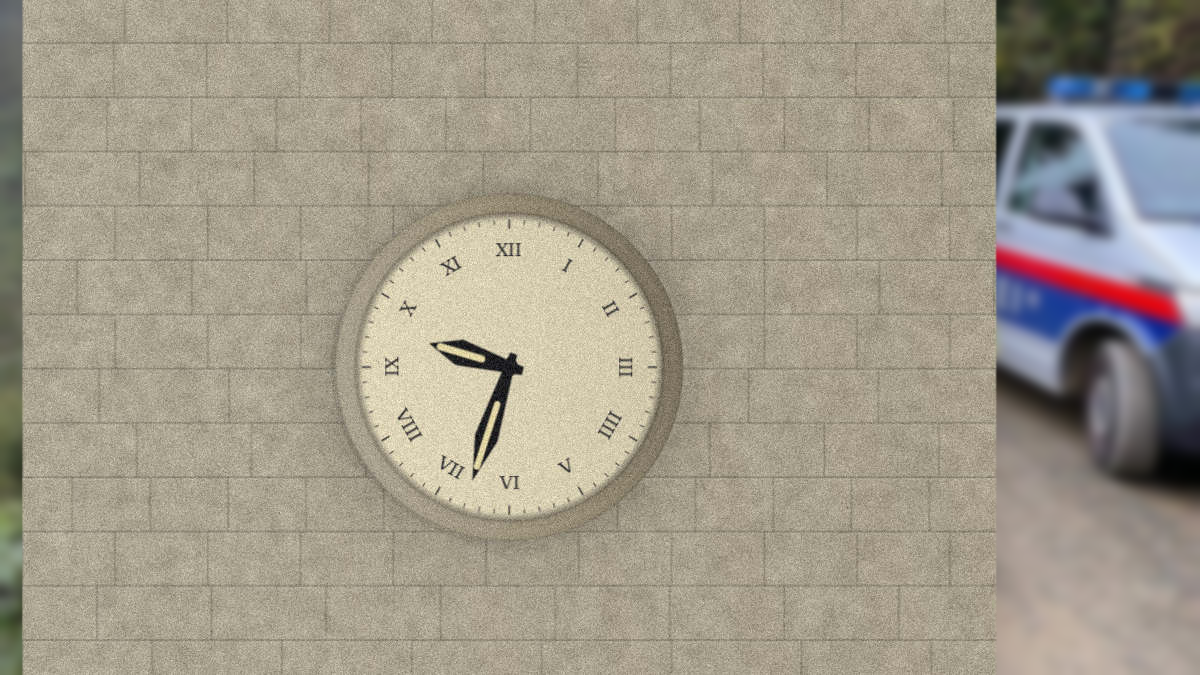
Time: {"hour": 9, "minute": 33}
